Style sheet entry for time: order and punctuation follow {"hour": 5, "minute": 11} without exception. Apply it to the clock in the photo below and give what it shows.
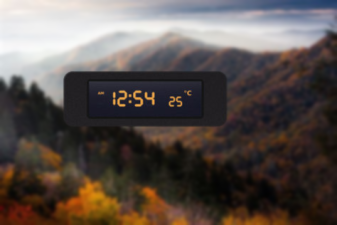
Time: {"hour": 12, "minute": 54}
